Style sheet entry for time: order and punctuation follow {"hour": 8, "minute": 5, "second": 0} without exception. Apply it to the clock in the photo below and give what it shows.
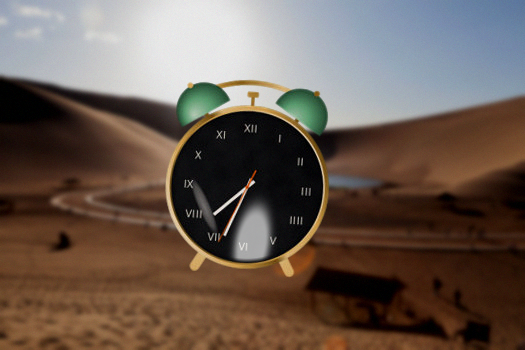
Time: {"hour": 7, "minute": 33, "second": 34}
